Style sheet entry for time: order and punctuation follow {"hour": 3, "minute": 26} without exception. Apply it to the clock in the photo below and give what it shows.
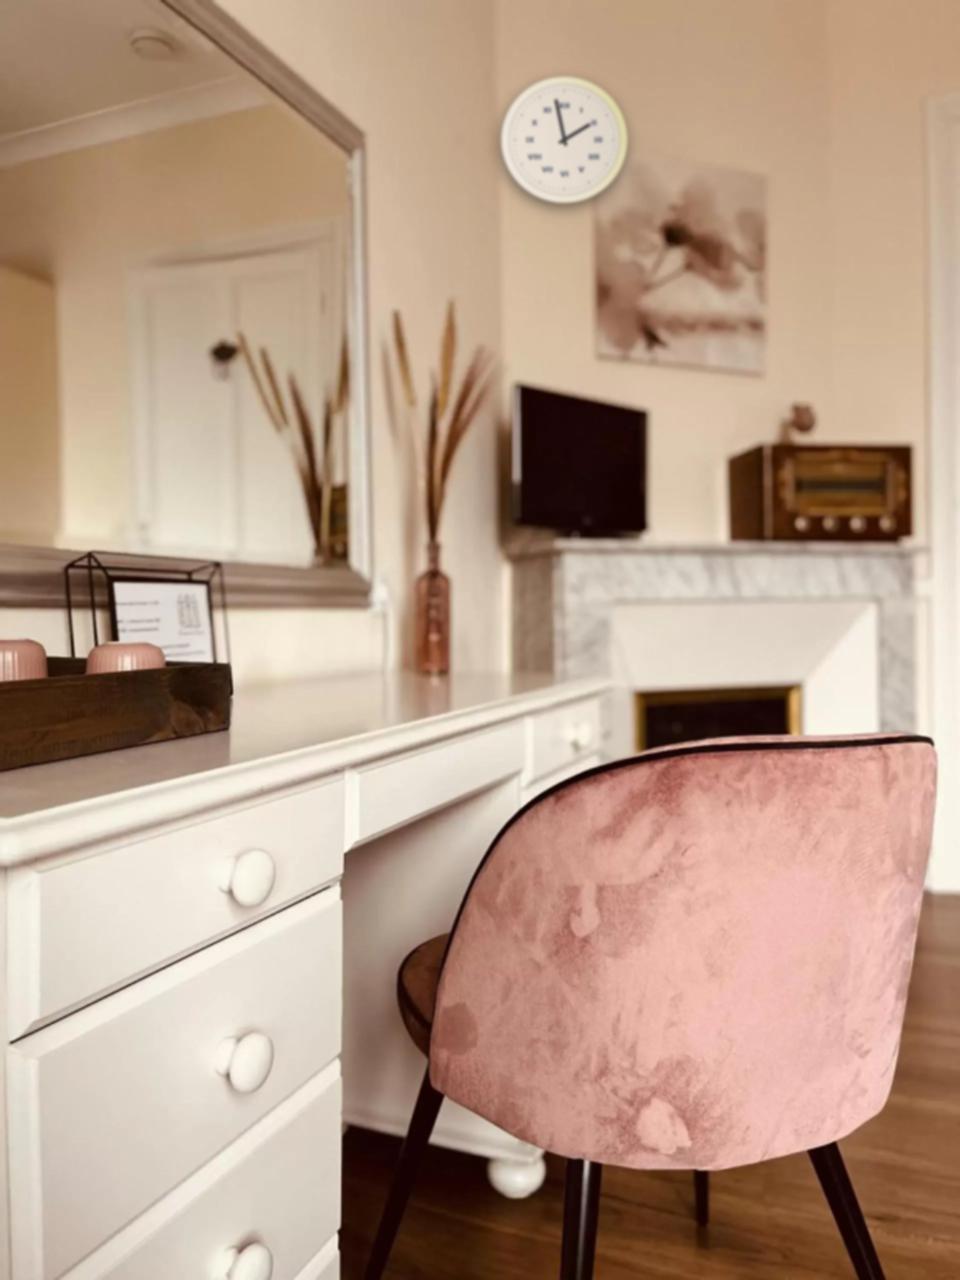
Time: {"hour": 1, "minute": 58}
